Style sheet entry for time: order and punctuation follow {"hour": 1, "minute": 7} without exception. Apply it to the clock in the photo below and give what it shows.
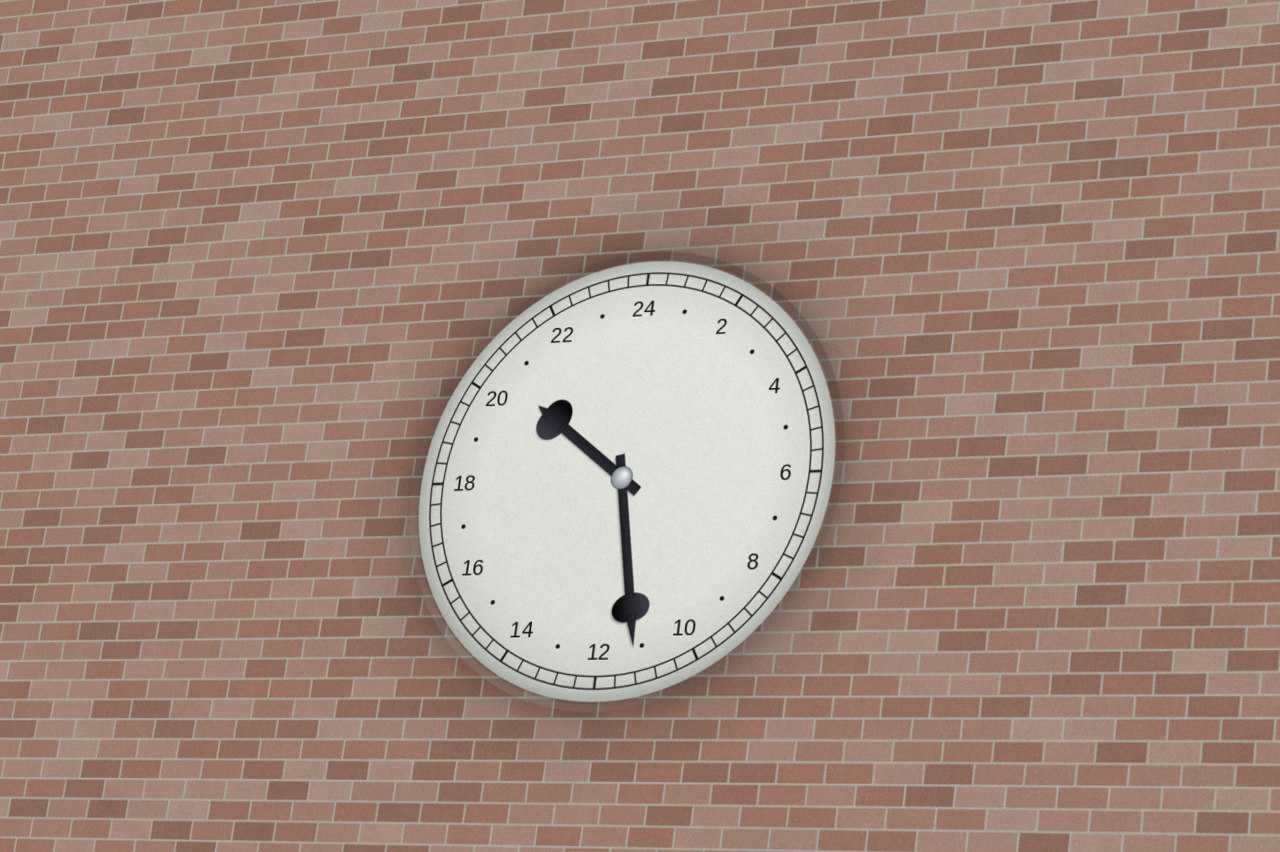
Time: {"hour": 20, "minute": 28}
